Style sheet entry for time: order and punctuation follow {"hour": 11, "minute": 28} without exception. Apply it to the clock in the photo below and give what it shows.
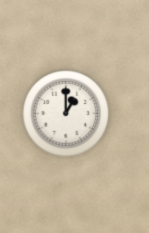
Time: {"hour": 1, "minute": 0}
